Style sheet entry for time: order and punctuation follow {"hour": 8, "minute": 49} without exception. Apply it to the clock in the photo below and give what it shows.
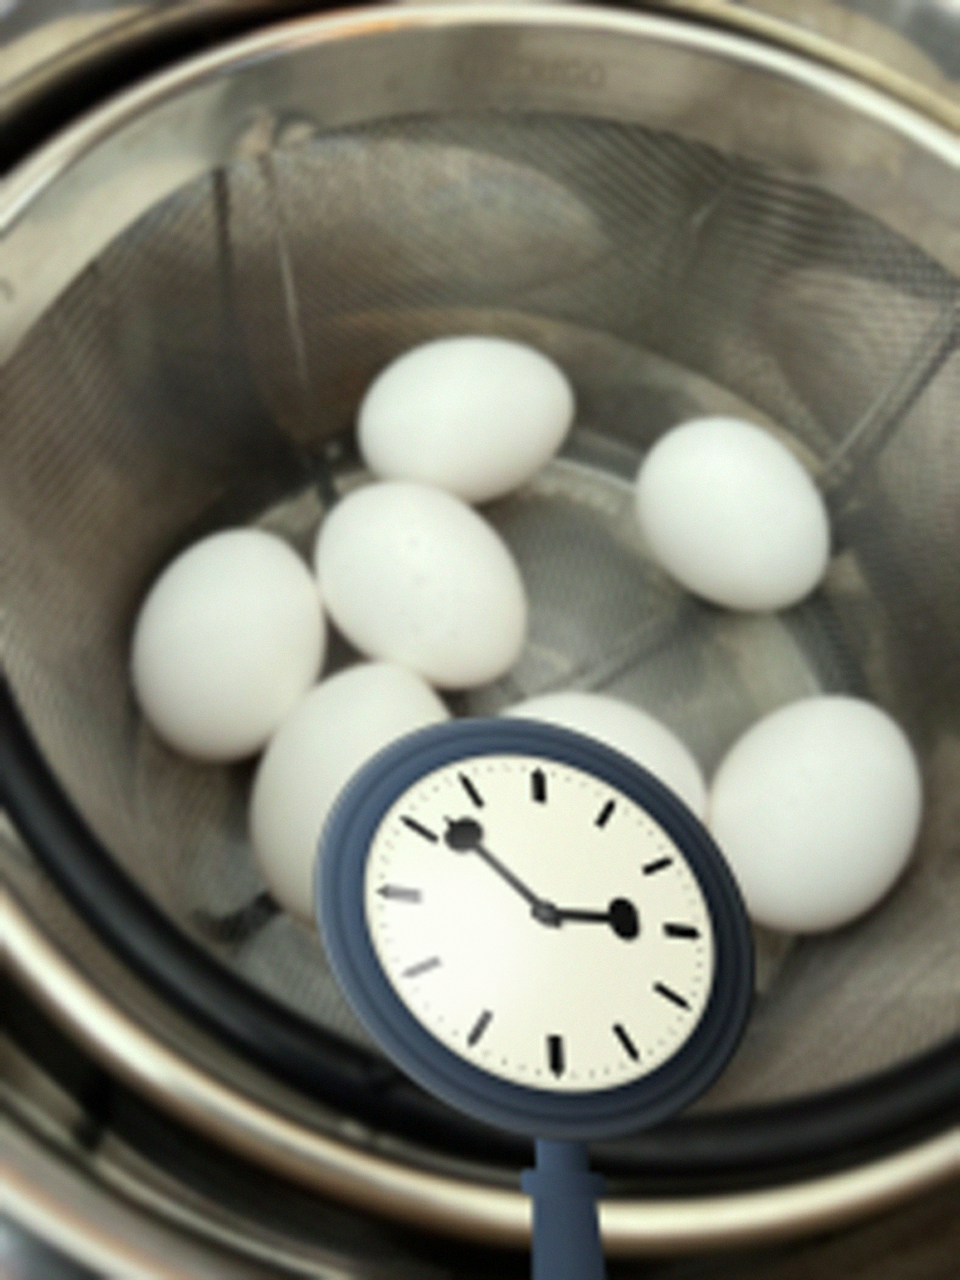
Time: {"hour": 2, "minute": 52}
